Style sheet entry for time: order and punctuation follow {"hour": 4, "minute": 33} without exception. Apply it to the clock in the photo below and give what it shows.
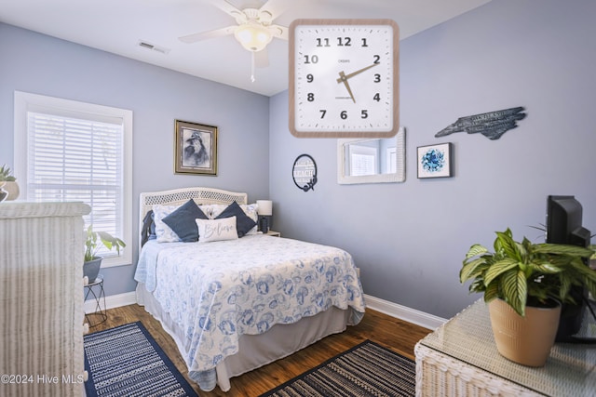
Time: {"hour": 5, "minute": 11}
